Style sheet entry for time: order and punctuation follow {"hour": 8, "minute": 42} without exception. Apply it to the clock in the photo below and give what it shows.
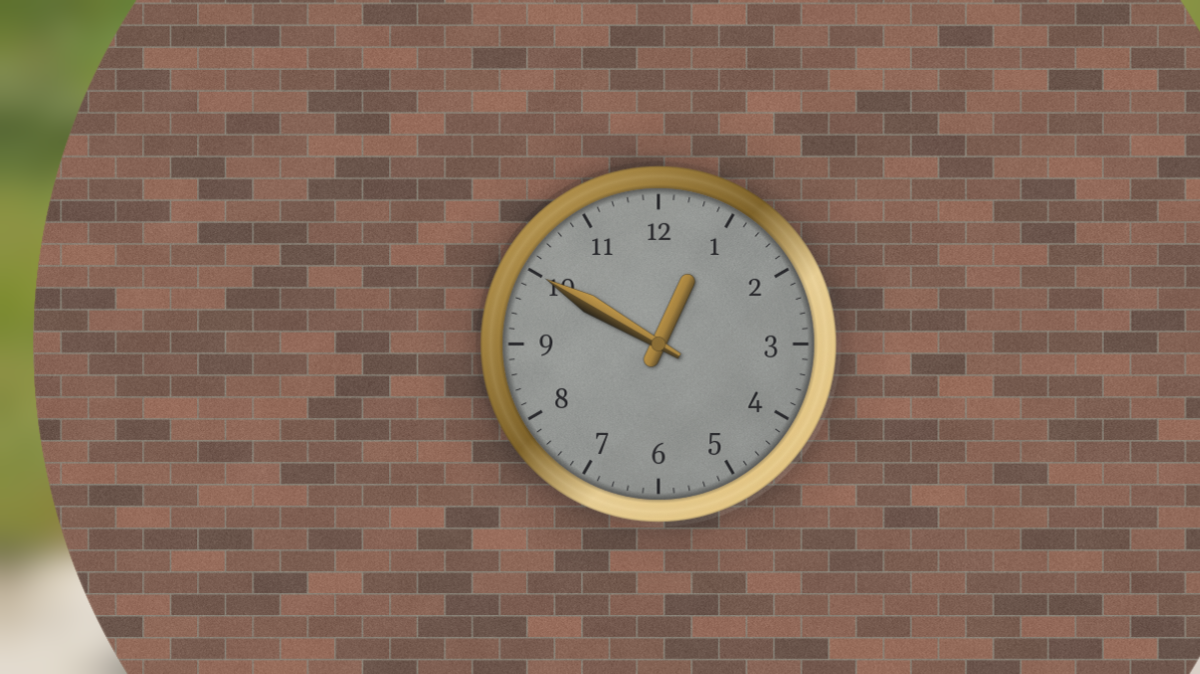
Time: {"hour": 12, "minute": 50}
